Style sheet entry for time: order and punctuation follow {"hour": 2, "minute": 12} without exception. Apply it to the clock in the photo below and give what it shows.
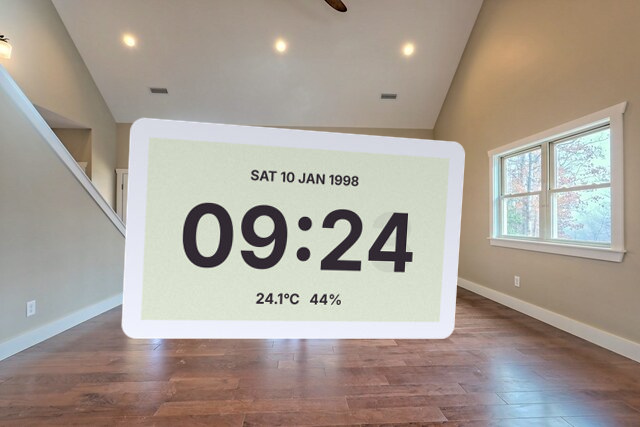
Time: {"hour": 9, "minute": 24}
